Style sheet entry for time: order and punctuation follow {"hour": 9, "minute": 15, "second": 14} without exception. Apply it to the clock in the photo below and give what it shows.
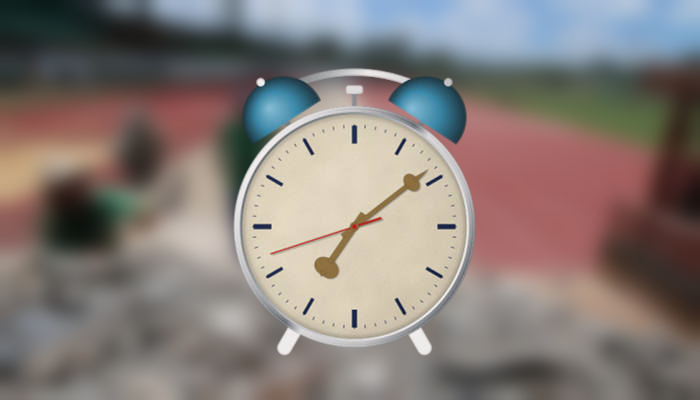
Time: {"hour": 7, "minute": 8, "second": 42}
